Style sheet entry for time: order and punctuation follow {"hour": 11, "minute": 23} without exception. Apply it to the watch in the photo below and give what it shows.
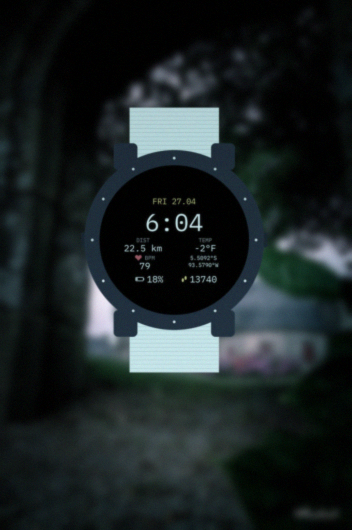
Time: {"hour": 6, "minute": 4}
